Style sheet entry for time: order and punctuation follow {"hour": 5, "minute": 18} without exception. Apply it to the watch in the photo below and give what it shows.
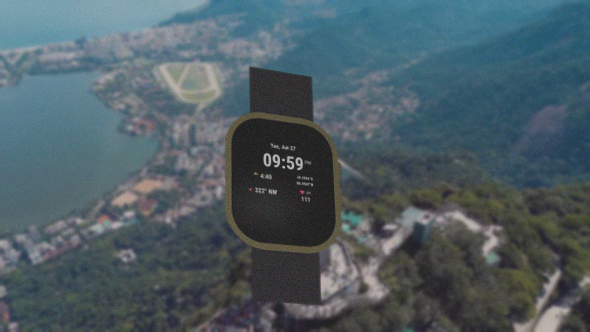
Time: {"hour": 9, "minute": 59}
